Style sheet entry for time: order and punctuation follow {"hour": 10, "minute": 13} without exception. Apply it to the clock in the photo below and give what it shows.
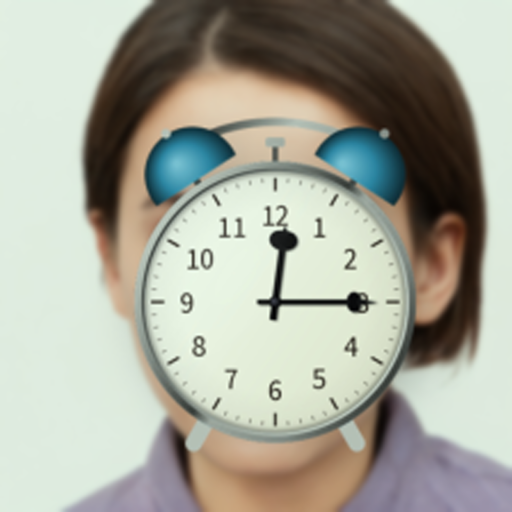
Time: {"hour": 12, "minute": 15}
